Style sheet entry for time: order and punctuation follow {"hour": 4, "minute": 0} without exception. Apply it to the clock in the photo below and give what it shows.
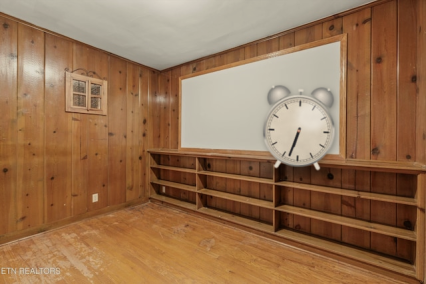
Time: {"hour": 6, "minute": 33}
